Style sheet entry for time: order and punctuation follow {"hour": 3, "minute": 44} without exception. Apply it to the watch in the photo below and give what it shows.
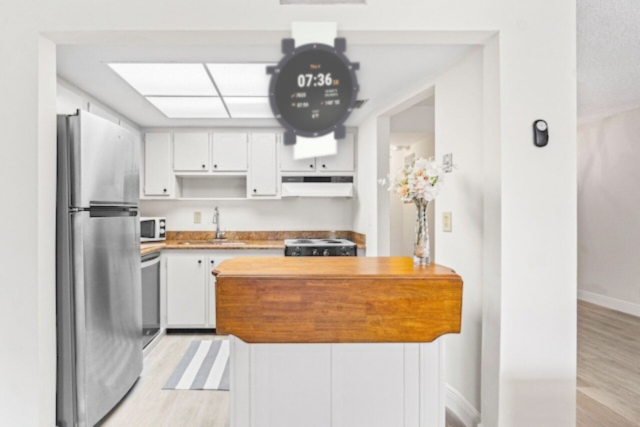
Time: {"hour": 7, "minute": 36}
